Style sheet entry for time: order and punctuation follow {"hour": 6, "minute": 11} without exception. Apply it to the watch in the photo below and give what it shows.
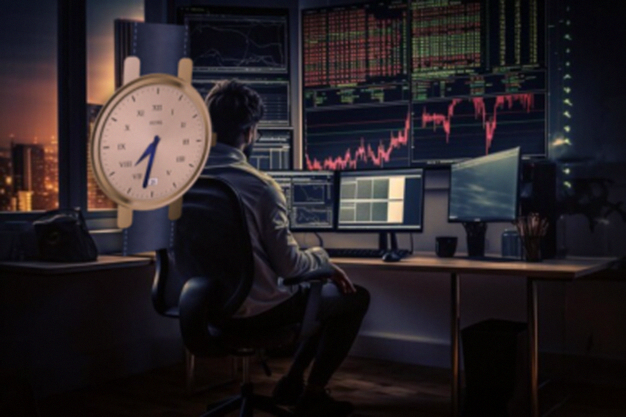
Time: {"hour": 7, "minute": 32}
